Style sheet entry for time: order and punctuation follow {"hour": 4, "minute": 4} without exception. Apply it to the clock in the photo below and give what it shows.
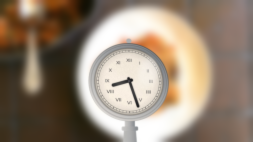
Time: {"hour": 8, "minute": 27}
